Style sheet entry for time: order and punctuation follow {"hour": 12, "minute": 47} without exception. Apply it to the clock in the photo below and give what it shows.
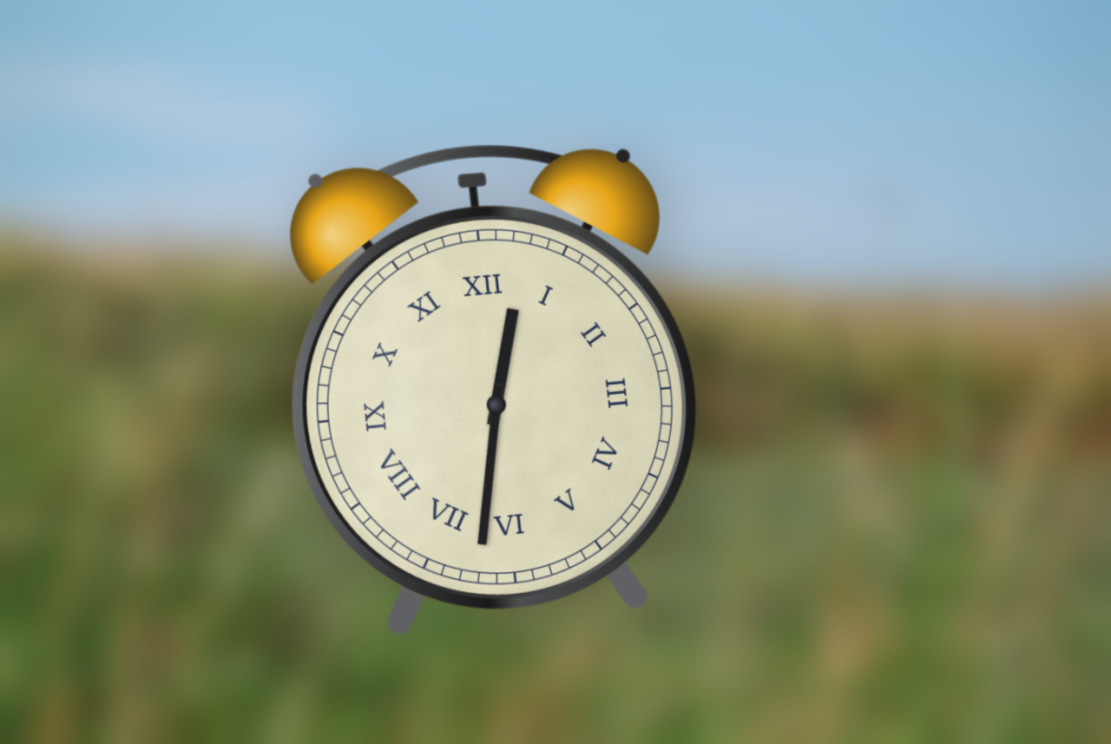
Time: {"hour": 12, "minute": 32}
